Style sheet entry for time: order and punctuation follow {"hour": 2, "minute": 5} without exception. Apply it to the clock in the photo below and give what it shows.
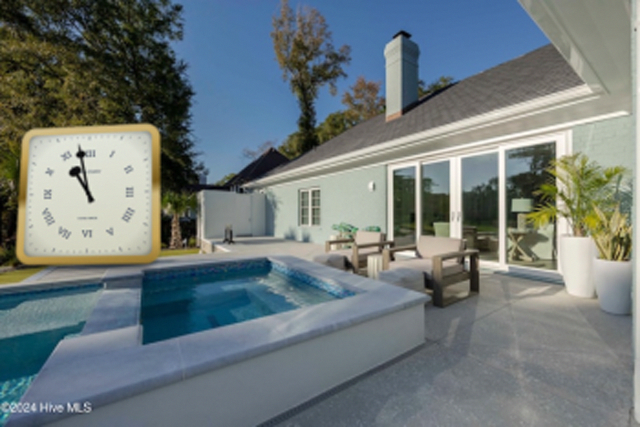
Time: {"hour": 10, "minute": 58}
